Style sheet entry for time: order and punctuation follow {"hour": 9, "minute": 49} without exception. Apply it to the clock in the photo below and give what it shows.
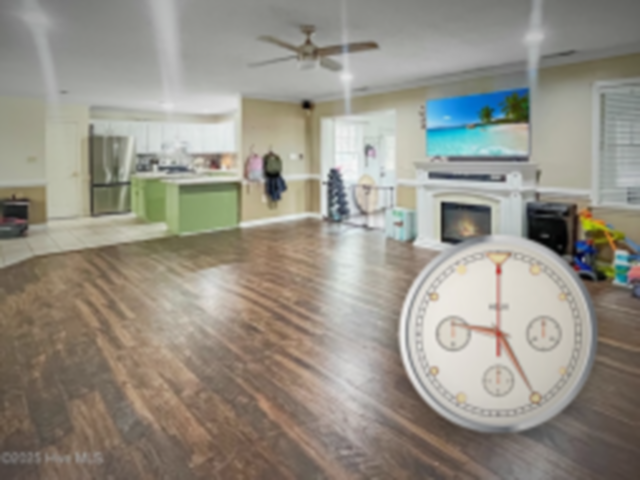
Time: {"hour": 9, "minute": 25}
